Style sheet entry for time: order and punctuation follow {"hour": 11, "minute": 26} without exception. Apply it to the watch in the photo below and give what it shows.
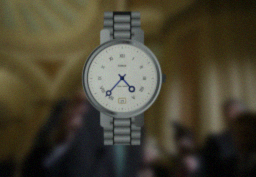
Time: {"hour": 4, "minute": 37}
